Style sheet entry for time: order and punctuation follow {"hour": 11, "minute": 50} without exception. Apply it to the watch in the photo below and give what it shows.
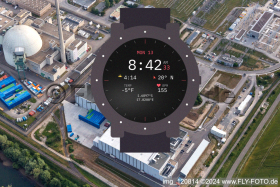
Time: {"hour": 8, "minute": 42}
